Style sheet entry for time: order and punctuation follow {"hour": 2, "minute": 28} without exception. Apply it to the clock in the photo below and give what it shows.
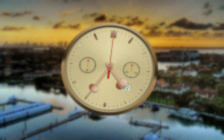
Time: {"hour": 4, "minute": 35}
